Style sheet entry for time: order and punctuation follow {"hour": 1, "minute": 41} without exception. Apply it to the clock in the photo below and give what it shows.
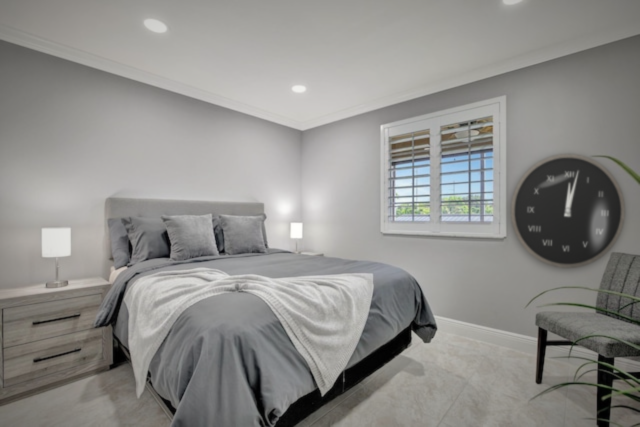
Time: {"hour": 12, "minute": 2}
